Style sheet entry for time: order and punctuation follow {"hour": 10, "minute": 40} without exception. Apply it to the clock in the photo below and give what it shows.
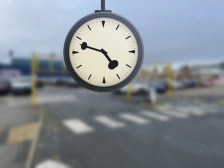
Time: {"hour": 4, "minute": 48}
